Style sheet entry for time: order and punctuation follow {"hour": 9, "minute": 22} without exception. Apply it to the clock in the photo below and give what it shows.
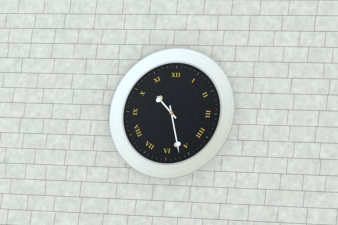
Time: {"hour": 10, "minute": 27}
